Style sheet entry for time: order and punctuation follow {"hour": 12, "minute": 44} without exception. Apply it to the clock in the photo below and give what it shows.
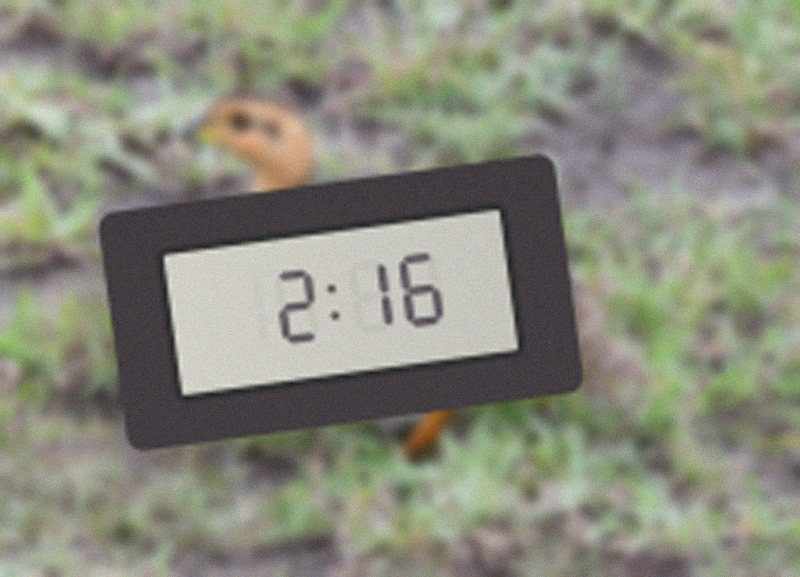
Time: {"hour": 2, "minute": 16}
